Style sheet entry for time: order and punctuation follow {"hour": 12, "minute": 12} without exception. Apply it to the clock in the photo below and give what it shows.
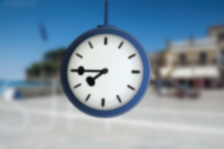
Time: {"hour": 7, "minute": 45}
